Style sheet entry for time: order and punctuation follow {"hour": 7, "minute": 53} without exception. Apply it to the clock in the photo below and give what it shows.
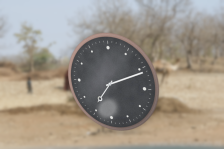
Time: {"hour": 7, "minute": 11}
